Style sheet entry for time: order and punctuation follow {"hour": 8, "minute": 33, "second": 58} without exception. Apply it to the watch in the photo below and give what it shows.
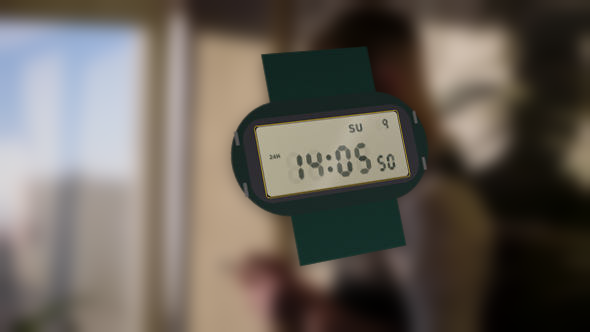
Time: {"hour": 14, "minute": 5, "second": 50}
